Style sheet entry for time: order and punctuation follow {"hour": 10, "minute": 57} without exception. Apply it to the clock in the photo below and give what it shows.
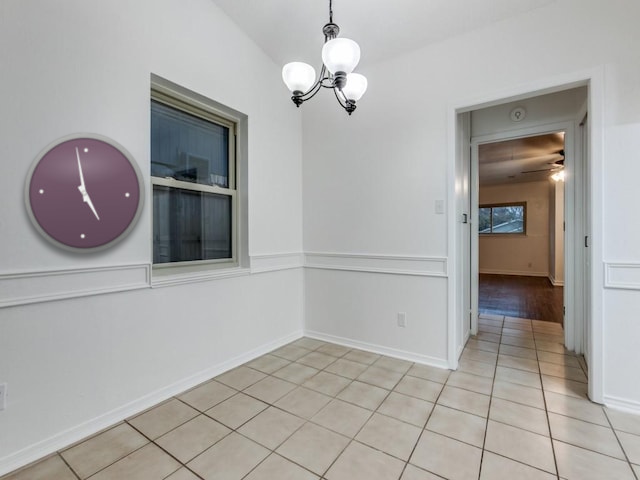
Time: {"hour": 4, "minute": 58}
